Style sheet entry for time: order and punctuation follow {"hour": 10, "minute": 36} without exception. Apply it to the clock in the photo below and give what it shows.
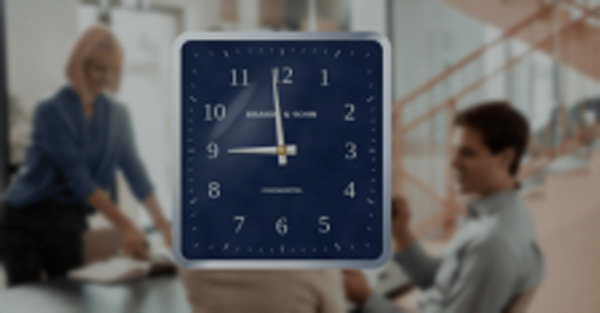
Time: {"hour": 8, "minute": 59}
